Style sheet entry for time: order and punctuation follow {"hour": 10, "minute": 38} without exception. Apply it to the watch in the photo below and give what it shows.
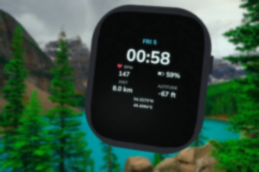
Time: {"hour": 0, "minute": 58}
